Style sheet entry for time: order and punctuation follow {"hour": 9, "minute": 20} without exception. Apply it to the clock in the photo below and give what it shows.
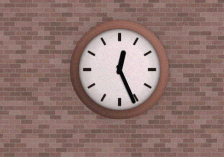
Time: {"hour": 12, "minute": 26}
